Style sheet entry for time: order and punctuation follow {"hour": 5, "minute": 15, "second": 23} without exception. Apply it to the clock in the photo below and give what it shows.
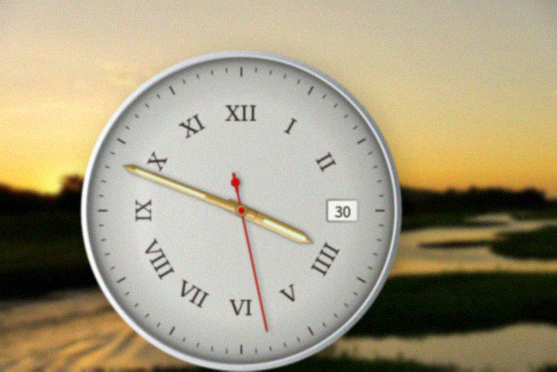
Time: {"hour": 3, "minute": 48, "second": 28}
